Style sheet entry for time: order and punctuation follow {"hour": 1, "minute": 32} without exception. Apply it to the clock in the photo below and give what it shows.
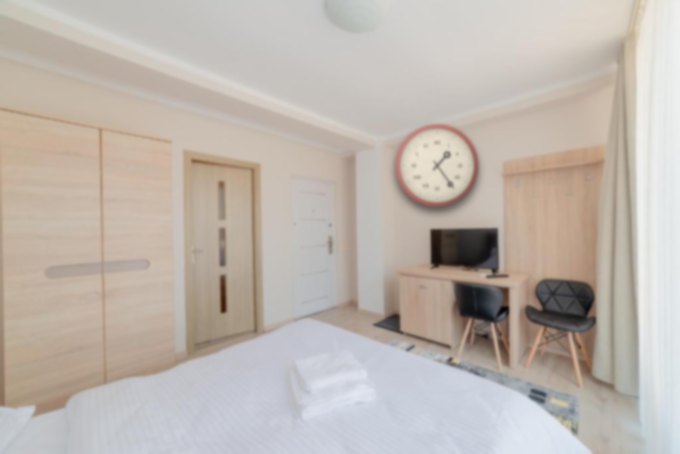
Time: {"hour": 1, "minute": 24}
